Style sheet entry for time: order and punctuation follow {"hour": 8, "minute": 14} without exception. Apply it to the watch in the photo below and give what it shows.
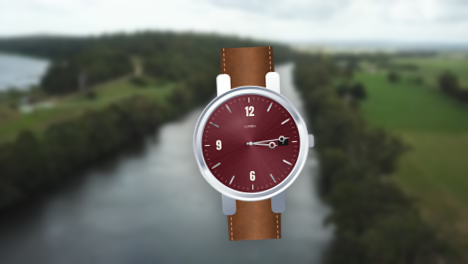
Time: {"hour": 3, "minute": 14}
